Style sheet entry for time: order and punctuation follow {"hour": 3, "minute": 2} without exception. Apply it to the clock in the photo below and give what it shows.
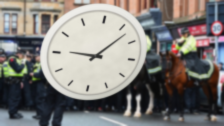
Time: {"hour": 9, "minute": 7}
